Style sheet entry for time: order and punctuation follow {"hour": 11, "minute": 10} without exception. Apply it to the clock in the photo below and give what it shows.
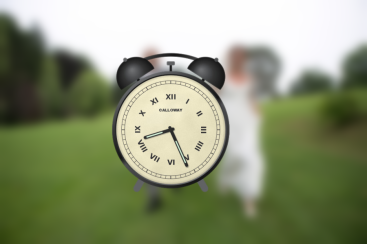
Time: {"hour": 8, "minute": 26}
